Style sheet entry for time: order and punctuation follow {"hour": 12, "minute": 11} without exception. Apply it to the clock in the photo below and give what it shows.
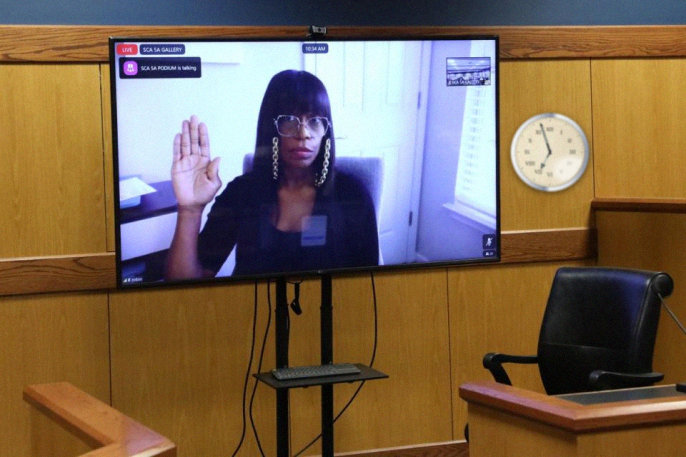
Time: {"hour": 6, "minute": 57}
